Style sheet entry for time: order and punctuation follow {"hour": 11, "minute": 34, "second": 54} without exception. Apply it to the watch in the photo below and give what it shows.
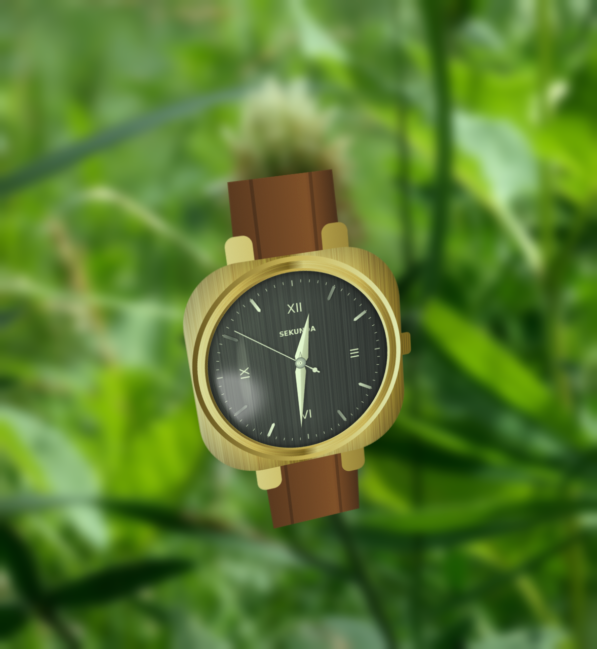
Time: {"hour": 12, "minute": 30, "second": 51}
